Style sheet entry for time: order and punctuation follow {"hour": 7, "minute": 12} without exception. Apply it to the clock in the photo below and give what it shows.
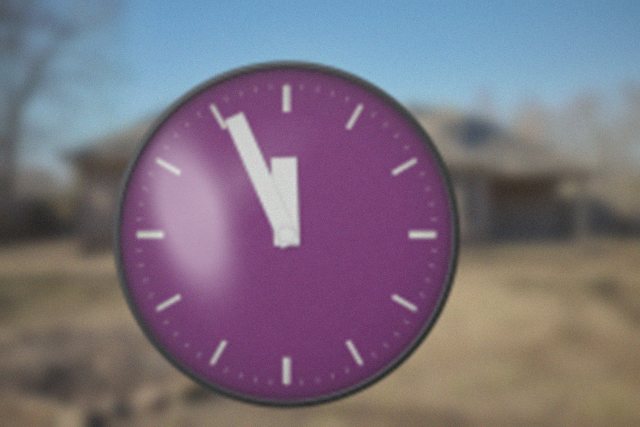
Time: {"hour": 11, "minute": 56}
